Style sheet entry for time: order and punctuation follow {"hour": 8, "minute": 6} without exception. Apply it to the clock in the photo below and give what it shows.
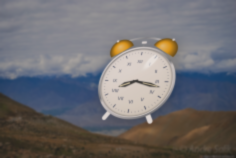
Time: {"hour": 8, "minute": 17}
